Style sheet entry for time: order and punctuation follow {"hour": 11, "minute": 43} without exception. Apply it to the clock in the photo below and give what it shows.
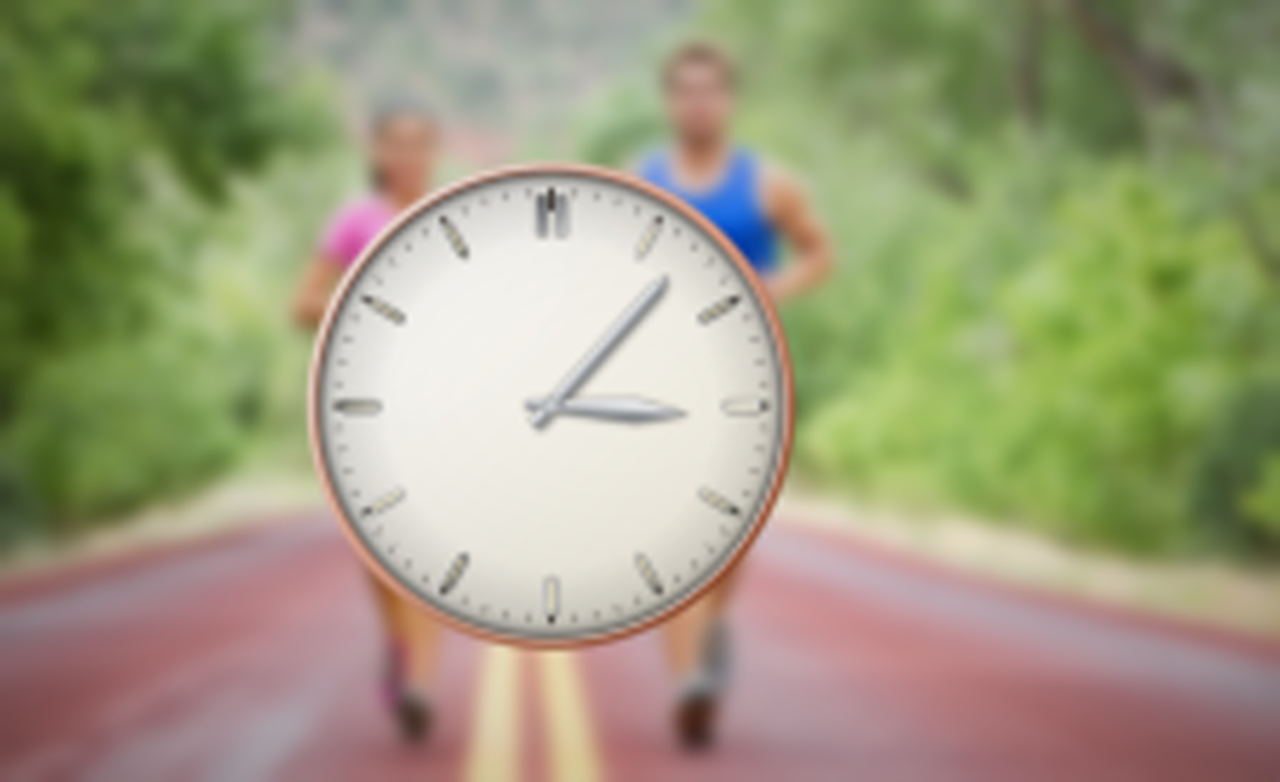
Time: {"hour": 3, "minute": 7}
